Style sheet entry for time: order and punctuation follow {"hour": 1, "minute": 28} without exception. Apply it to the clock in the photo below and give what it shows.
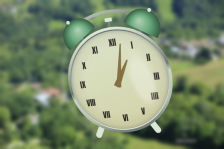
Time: {"hour": 1, "minute": 2}
